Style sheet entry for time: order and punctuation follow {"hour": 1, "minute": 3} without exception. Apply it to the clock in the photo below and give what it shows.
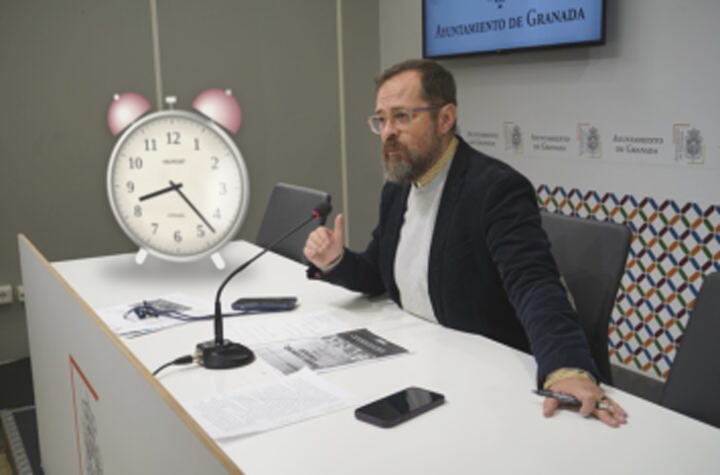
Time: {"hour": 8, "minute": 23}
